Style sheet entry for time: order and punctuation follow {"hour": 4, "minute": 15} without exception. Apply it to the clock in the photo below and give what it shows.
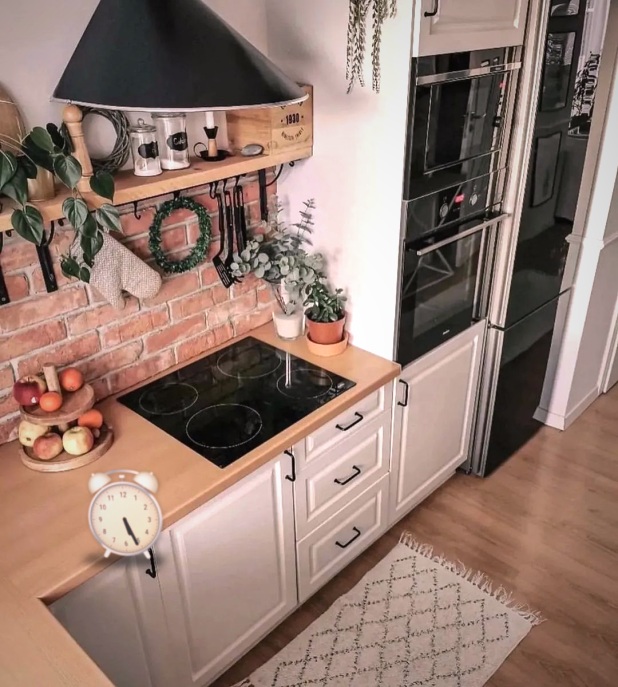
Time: {"hour": 5, "minute": 26}
